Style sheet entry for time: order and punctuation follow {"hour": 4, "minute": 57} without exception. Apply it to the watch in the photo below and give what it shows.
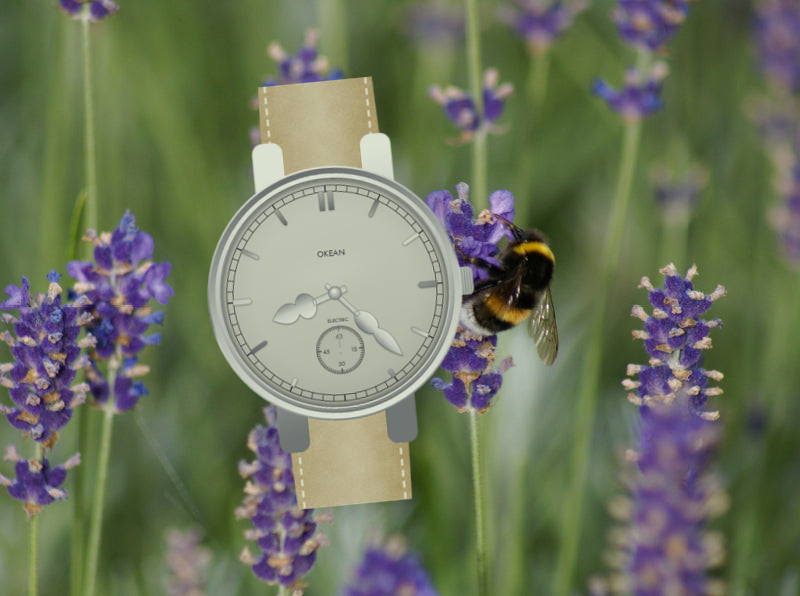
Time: {"hour": 8, "minute": 23}
